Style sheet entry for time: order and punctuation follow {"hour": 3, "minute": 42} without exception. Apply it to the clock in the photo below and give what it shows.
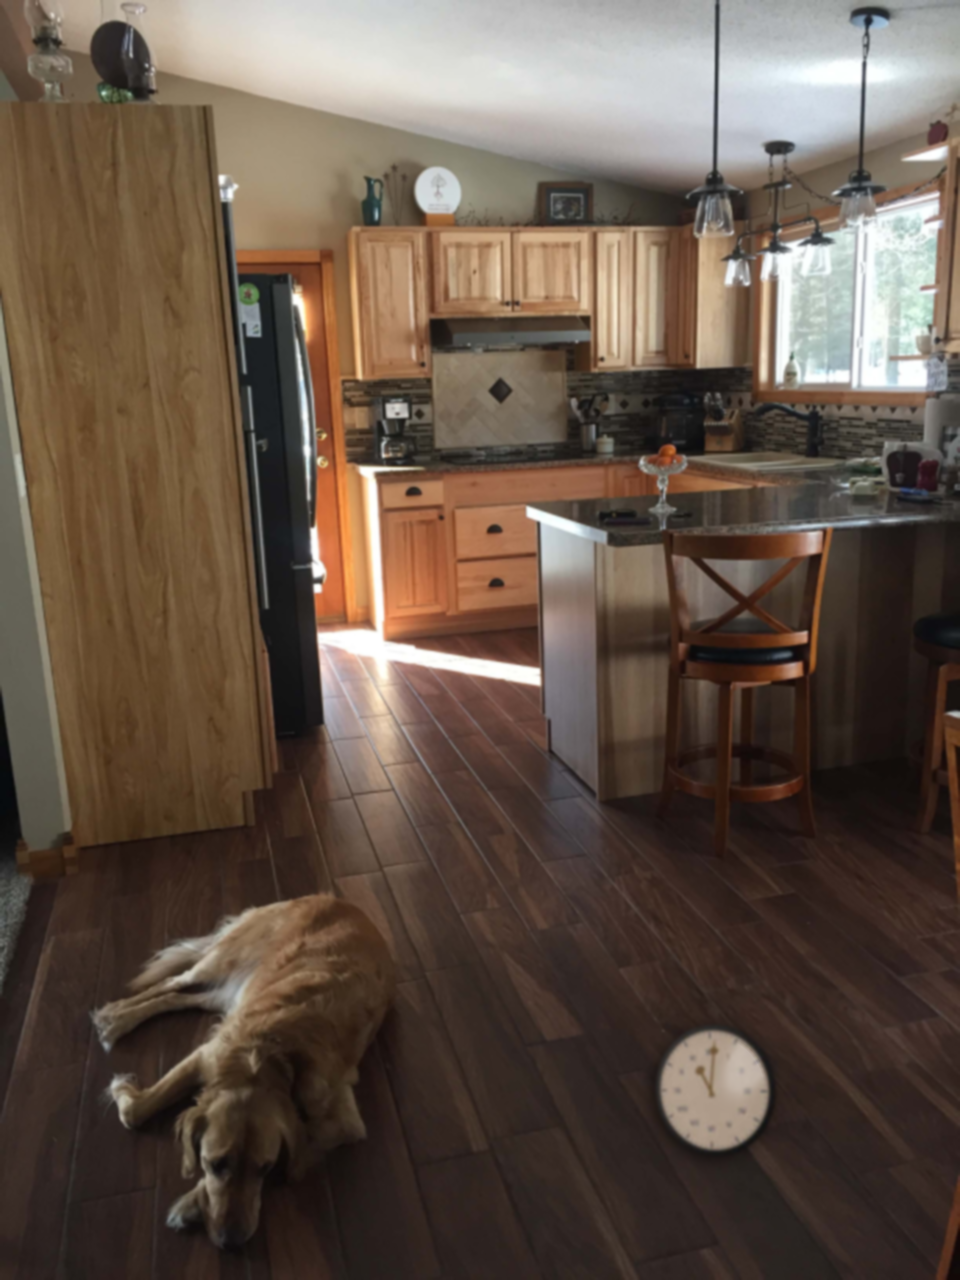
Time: {"hour": 11, "minute": 1}
